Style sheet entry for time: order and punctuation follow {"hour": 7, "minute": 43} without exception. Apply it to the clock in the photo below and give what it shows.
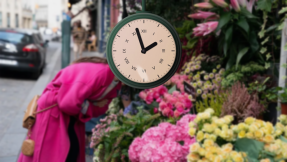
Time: {"hour": 1, "minute": 57}
